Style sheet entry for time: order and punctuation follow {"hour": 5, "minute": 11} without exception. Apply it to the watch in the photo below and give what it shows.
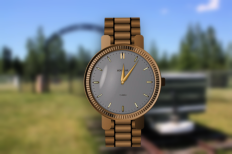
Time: {"hour": 12, "minute": 6}
